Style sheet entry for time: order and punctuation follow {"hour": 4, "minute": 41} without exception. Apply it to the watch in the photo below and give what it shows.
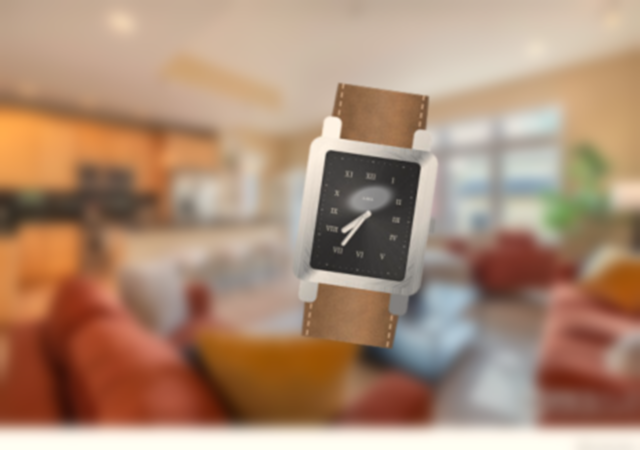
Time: {"hour": 7, "minute": 35}
